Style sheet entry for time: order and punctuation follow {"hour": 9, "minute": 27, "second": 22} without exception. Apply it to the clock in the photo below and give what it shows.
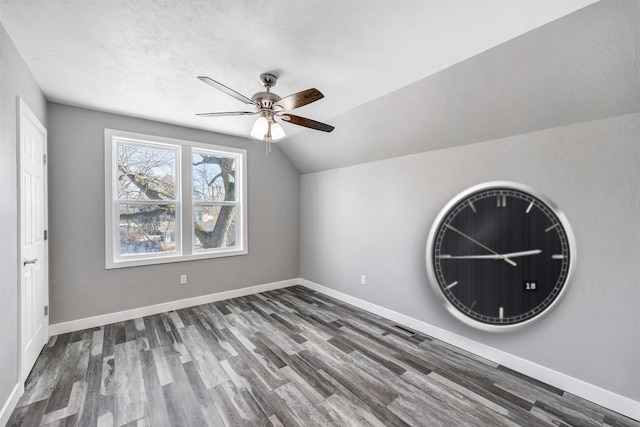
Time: {"hour": 2, "minute": 44, "second": 50}
